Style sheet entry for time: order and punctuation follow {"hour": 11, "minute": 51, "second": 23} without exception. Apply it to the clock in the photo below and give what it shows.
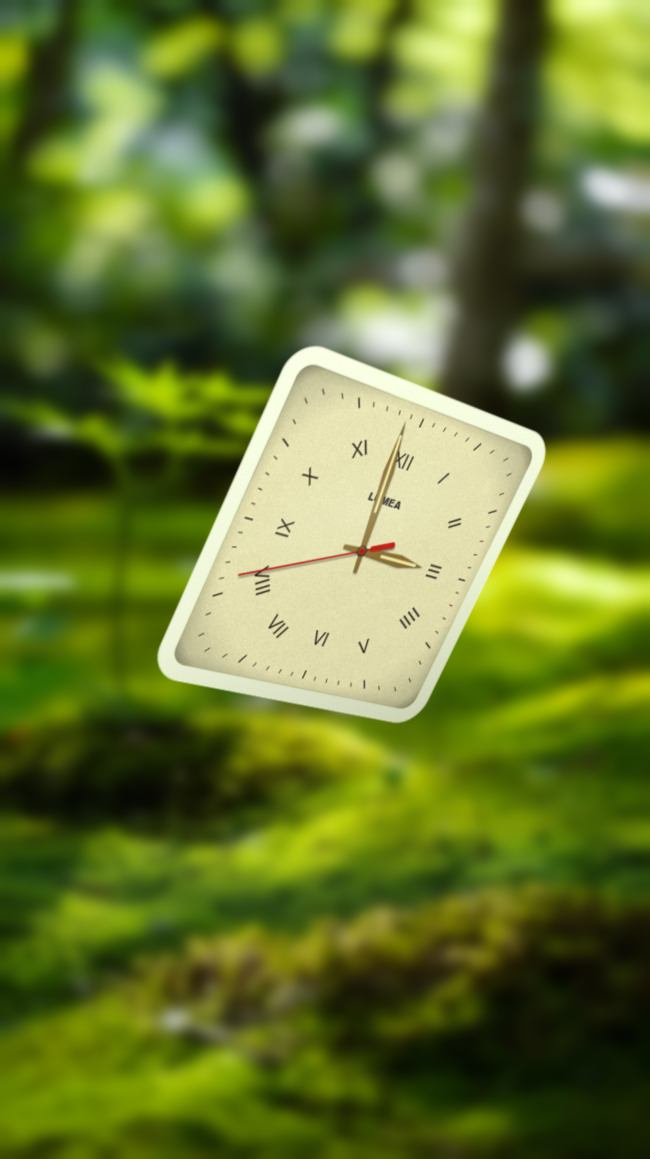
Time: {"hour": 2, "minute": 58, "second": 41}
